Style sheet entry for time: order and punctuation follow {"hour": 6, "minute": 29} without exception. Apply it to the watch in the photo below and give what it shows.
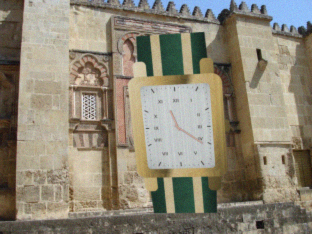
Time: {"hour": 11, "minute": 21}
